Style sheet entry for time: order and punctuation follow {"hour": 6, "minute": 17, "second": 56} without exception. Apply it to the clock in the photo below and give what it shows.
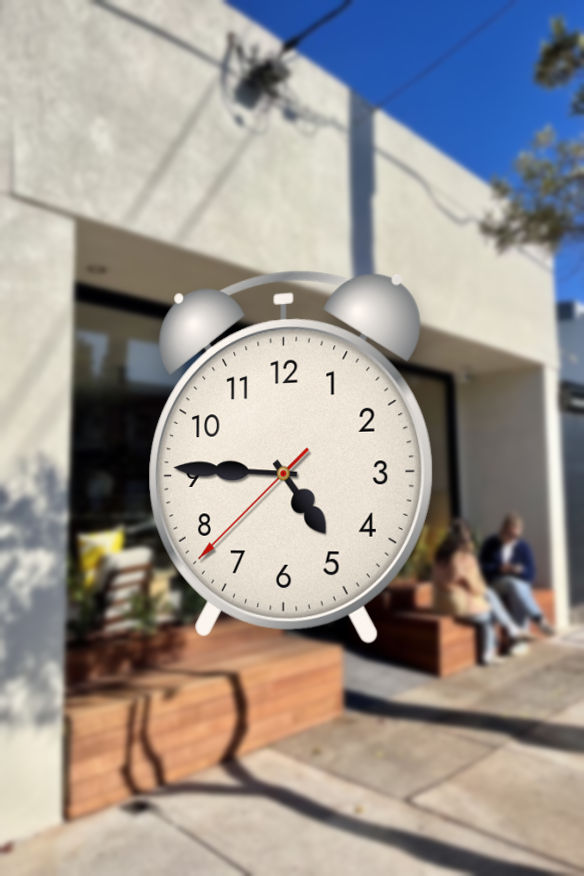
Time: {"hour": 4, "minute": 45, "second": 38}
